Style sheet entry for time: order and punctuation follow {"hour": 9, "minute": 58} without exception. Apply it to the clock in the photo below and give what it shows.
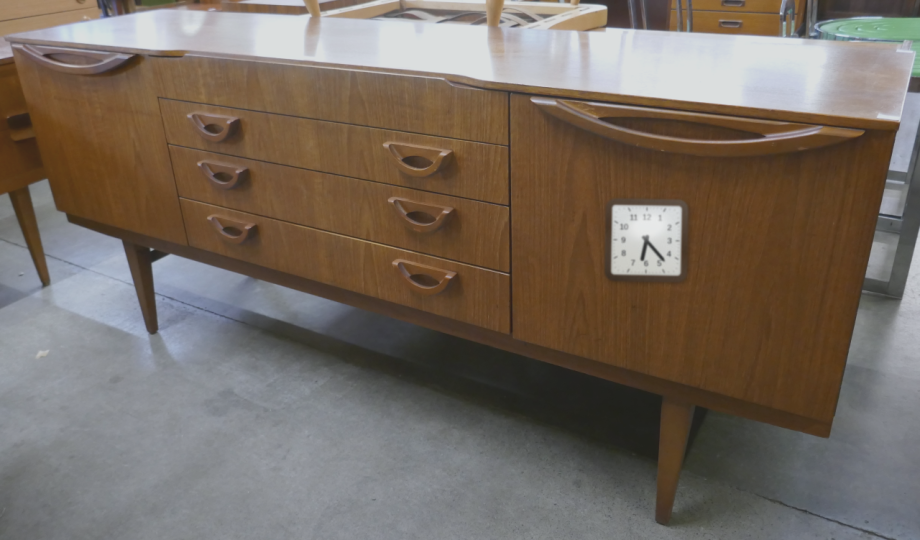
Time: {"hour": 6, "minute": 23}
